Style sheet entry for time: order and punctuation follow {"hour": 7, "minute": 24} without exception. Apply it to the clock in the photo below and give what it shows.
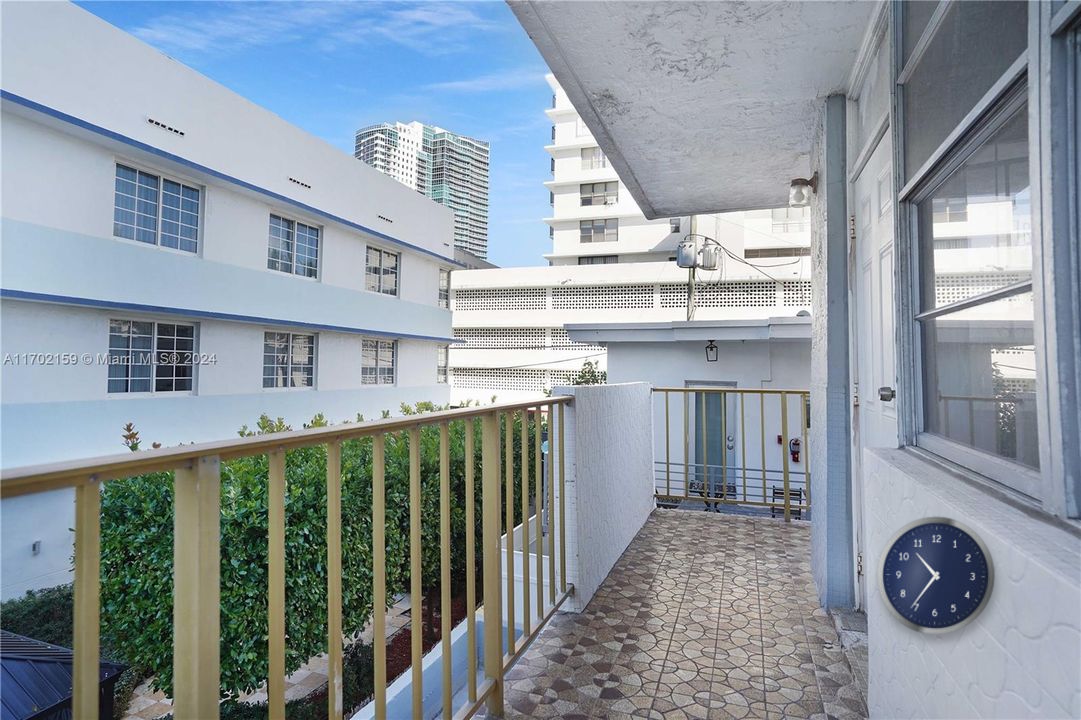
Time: {"hour": 10, "minute": 36}
